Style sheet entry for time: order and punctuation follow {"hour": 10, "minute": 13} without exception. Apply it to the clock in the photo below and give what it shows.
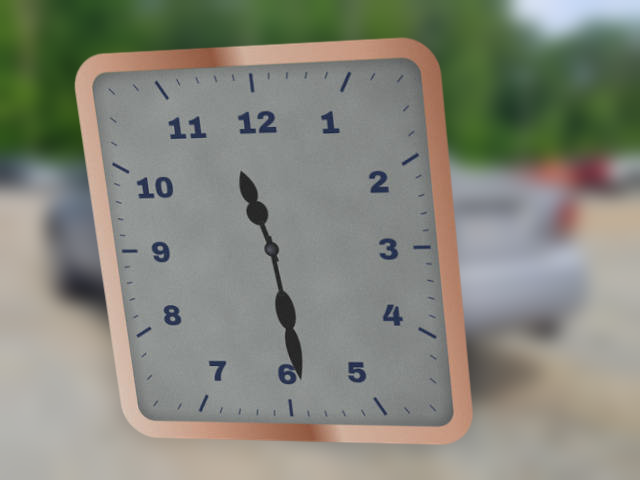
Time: {"hour": 11, "minute": 29}
